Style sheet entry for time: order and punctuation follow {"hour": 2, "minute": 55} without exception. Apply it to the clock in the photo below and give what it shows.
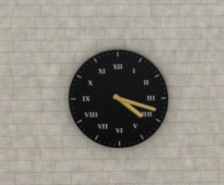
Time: {"hour": 4, "minute": 18}
